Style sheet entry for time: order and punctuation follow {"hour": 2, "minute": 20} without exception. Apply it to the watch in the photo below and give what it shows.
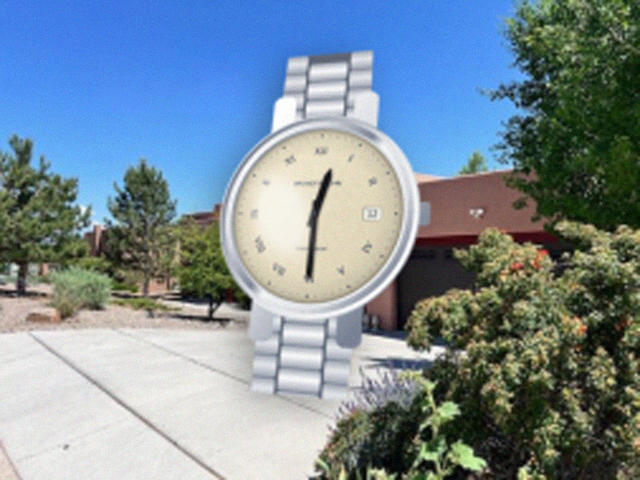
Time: {"hour": 12, "minute": 30}
